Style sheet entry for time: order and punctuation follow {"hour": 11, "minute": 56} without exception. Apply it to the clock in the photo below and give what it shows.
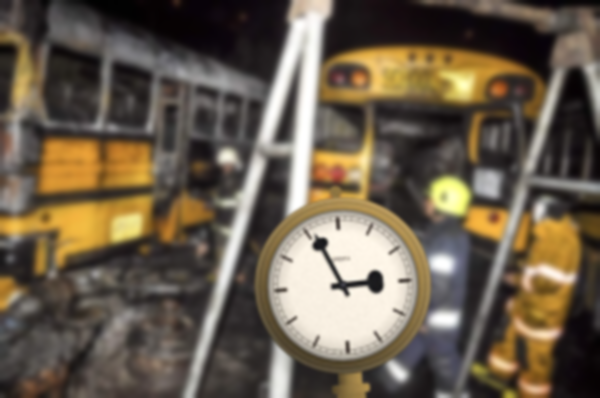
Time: {"hour": 2, "minute": 56}
